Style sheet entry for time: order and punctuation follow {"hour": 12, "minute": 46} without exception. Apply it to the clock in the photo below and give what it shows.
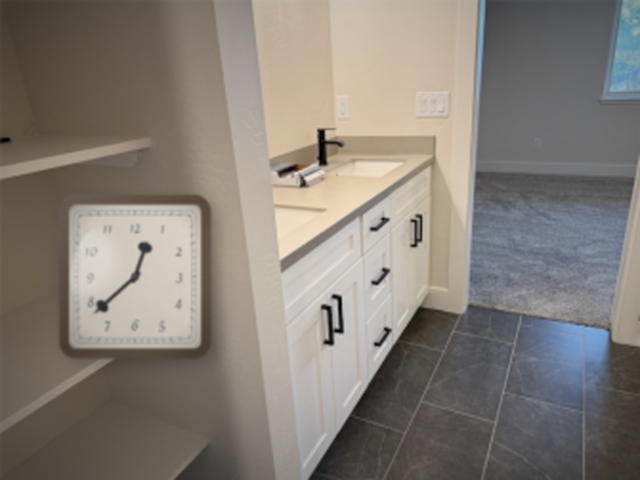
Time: {"hour": 12, "minute": 38}
